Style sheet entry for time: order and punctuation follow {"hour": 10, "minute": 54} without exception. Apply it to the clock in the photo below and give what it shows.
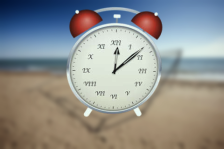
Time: {"hour": 12, "minute": 8}
